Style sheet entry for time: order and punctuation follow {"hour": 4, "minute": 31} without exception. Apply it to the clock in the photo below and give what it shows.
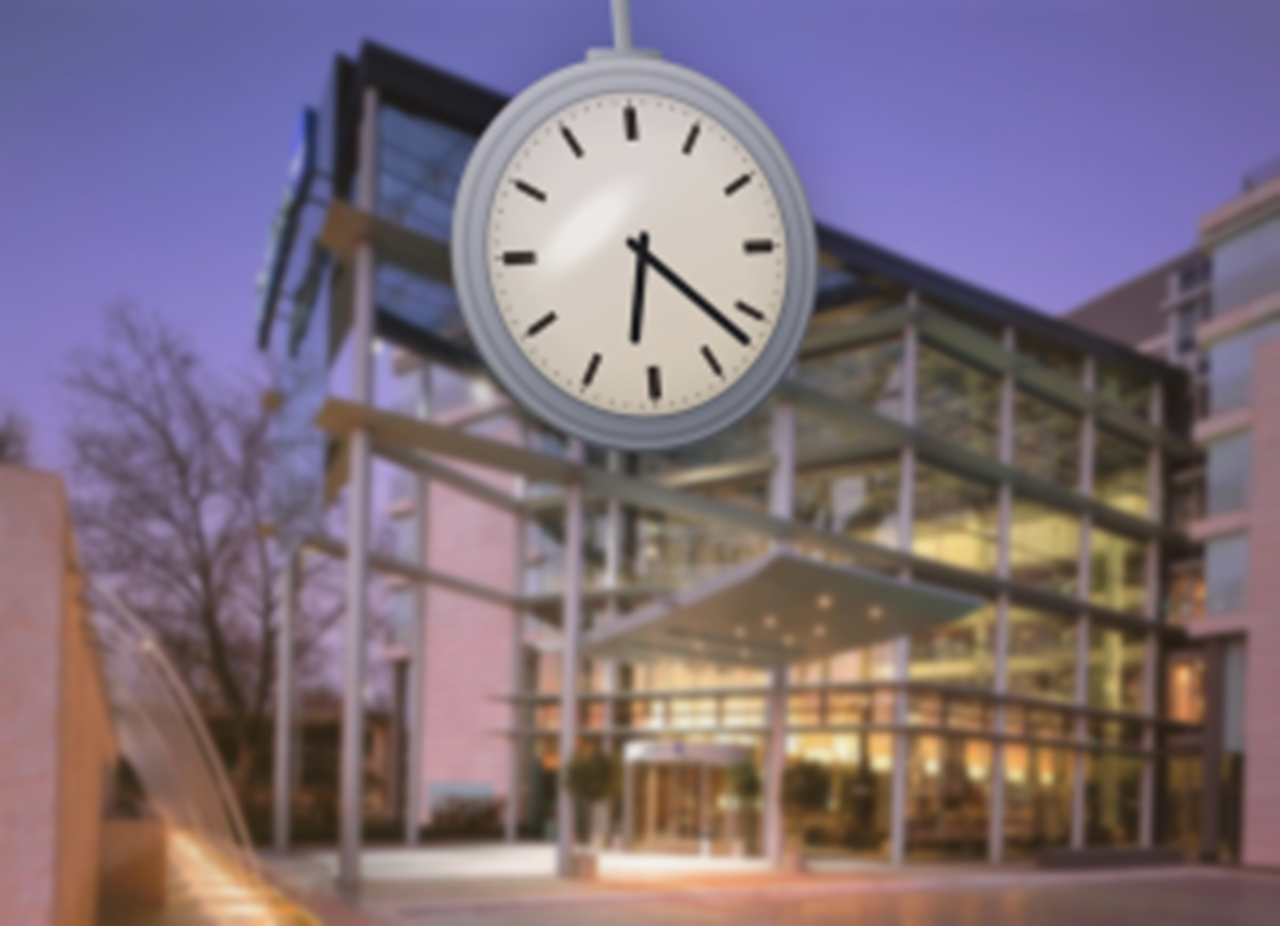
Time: {"hour": 6, "minute": 22}
